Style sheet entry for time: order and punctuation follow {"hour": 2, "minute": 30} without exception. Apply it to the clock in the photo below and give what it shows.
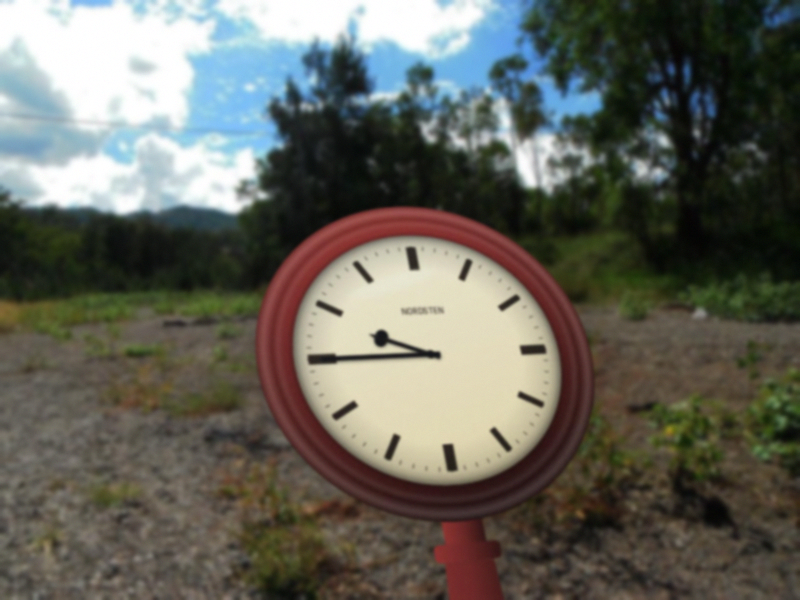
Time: {"hour": 9, "minute": 45}
